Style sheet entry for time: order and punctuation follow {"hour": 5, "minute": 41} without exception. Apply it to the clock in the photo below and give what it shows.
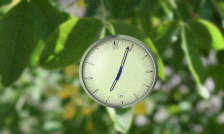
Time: {"hour": 7, "minute": 4}
